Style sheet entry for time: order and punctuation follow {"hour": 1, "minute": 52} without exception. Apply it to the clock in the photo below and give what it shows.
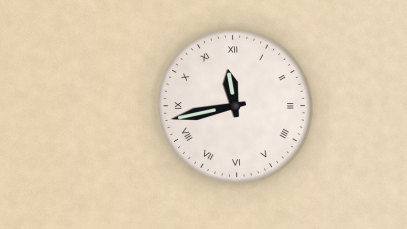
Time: {"hour": 11, "minute": 43}
